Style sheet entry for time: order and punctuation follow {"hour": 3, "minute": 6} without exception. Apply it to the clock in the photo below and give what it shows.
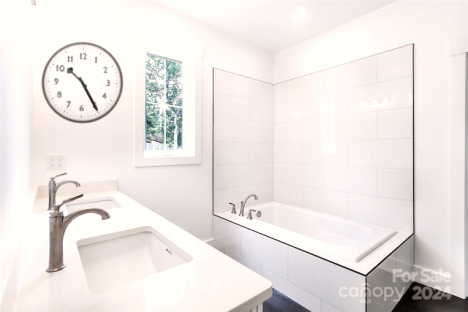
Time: {"hour": 10, "minute": 25}
